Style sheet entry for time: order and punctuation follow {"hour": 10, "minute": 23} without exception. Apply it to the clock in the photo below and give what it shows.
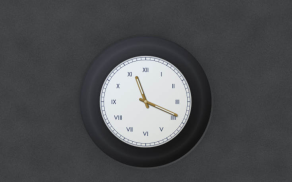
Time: {"hour": 11, "minute": 19}
